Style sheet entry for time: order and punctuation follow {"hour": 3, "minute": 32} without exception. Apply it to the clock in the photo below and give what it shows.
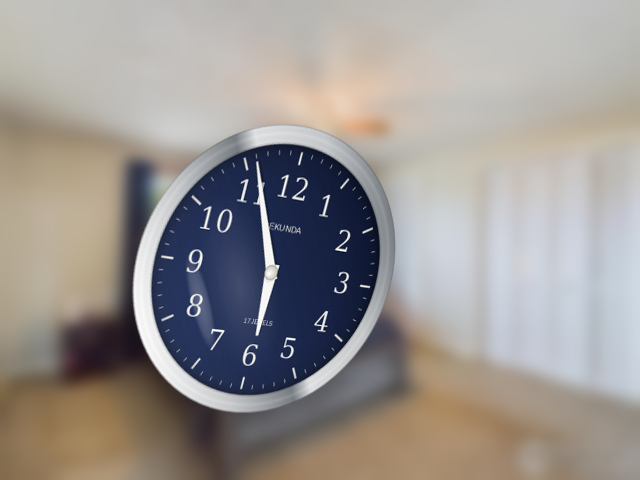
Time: {"hour": 5, "minute": 56}
